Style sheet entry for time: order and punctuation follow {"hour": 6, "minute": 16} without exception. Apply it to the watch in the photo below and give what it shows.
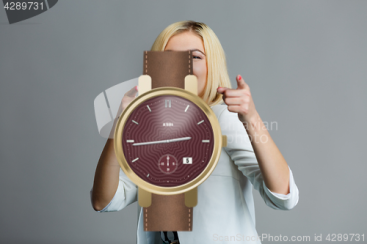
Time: {"hour": 2, "minute": 44}
